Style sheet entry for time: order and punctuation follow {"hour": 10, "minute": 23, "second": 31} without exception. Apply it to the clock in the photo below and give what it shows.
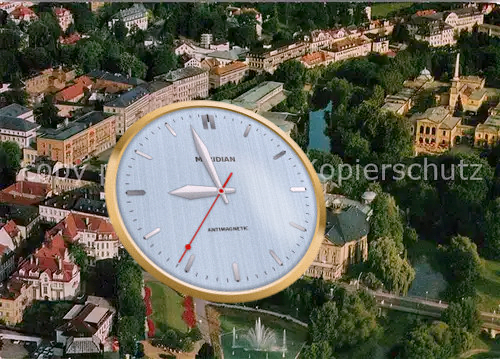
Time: {"hour": 8, "minute": 57, "second": 36}
